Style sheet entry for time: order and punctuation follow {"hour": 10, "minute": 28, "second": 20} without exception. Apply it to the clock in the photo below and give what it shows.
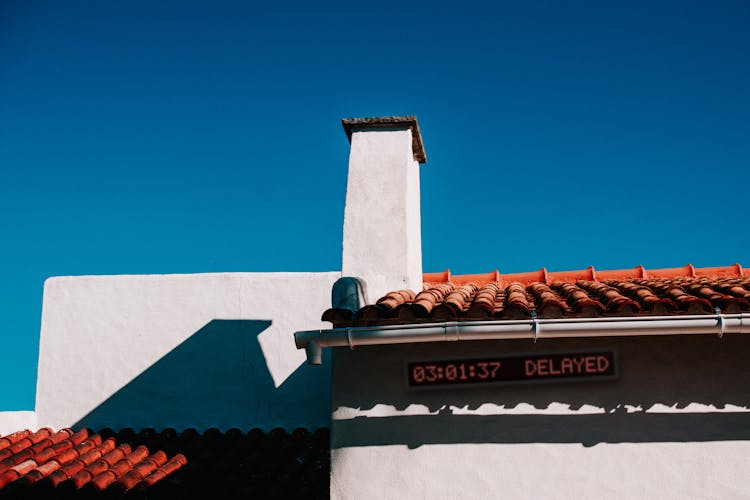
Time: {"hour": 3, "minute": 1, "second": 37}
